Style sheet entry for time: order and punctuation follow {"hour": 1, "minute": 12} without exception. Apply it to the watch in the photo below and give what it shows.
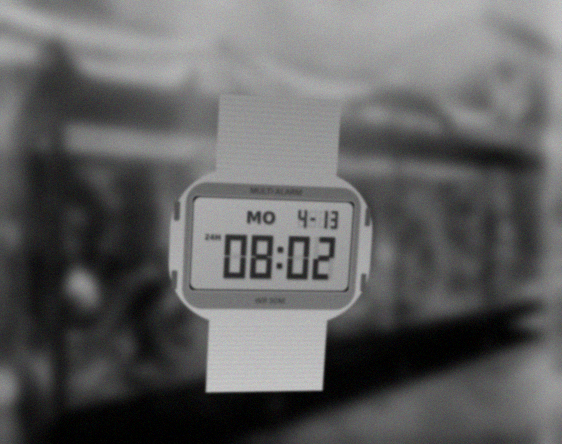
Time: {"hour": 8, "minute": 2}
